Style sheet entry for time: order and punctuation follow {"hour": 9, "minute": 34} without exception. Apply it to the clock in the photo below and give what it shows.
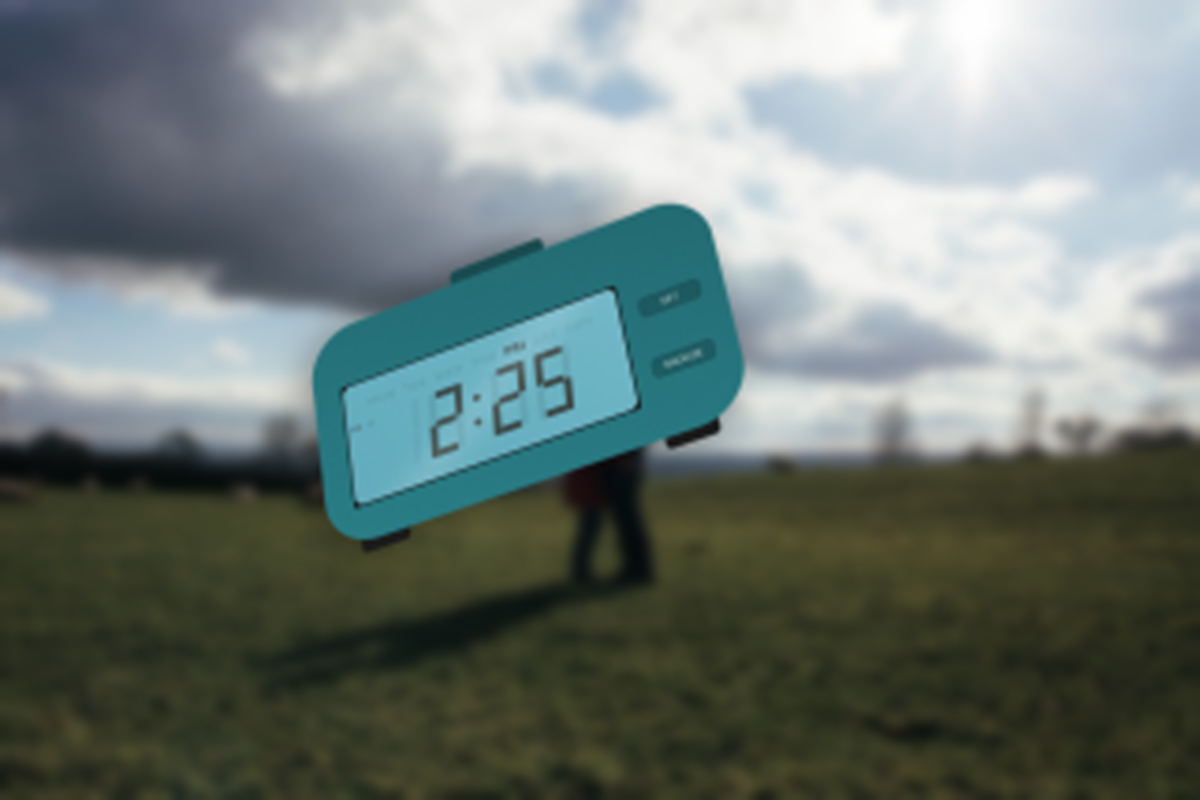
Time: {"hour": 2, "minute": 25}
